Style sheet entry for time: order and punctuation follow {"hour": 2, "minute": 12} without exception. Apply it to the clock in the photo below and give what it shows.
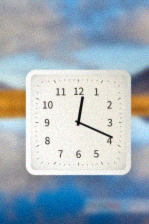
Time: {"hour": 12, "minute": 19}
